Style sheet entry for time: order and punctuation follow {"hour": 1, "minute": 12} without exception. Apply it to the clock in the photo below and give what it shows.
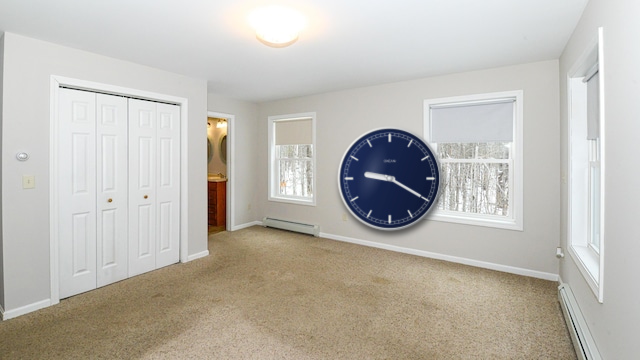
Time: {"hour": 9, "minute": 20}
